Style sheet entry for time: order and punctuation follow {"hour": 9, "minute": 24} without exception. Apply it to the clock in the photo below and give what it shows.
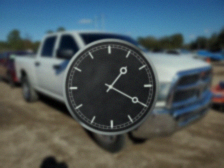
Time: {"hour": 1, "minute": 20}
